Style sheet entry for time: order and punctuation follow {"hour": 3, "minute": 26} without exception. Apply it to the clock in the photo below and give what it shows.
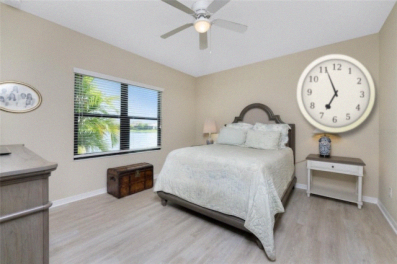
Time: {"hour": 6, "minute": 56}
